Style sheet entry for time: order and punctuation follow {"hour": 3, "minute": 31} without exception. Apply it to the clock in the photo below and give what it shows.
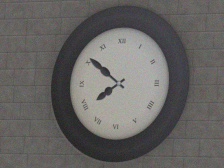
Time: {"hour": 7, "minute": 51}
